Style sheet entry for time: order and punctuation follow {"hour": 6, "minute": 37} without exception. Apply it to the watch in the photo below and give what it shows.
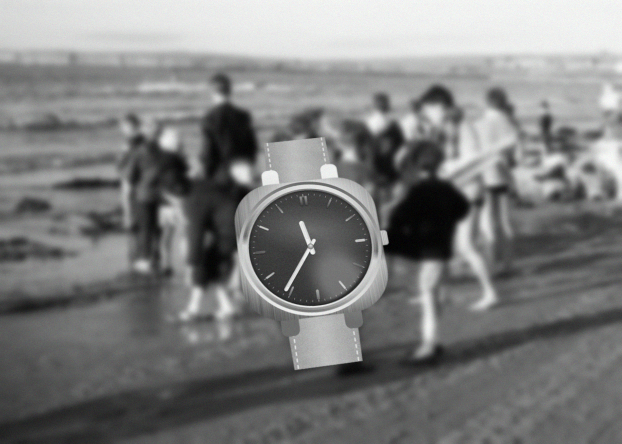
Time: {"hour": 11, "minute": 36}
